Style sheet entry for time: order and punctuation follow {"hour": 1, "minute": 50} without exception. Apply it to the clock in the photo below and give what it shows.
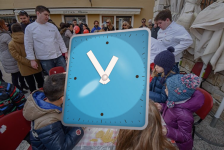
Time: {"hour": 12, "minute": 54}
